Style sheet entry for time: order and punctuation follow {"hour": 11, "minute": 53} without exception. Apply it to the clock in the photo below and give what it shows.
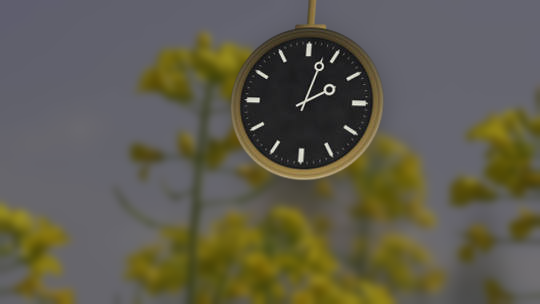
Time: {"hour": 2, "minute": 3}
